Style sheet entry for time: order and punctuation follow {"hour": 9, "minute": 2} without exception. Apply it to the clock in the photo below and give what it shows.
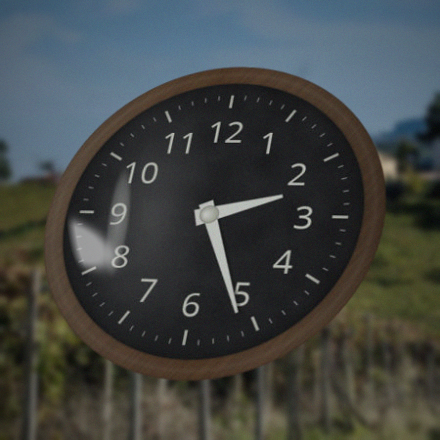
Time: {"hour": 2, "minute": 26}
